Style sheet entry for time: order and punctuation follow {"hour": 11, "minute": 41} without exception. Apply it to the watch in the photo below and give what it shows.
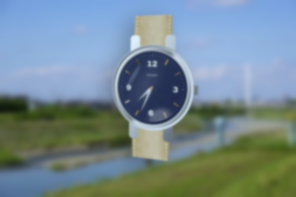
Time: {"hour": 7, "minute": 34}
